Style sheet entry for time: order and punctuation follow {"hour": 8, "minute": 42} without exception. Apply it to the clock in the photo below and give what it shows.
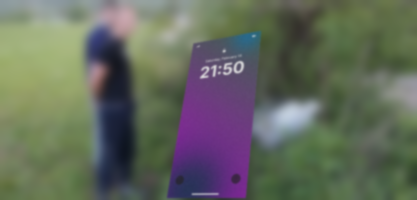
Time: {"hour": 21, "minute": 50}
